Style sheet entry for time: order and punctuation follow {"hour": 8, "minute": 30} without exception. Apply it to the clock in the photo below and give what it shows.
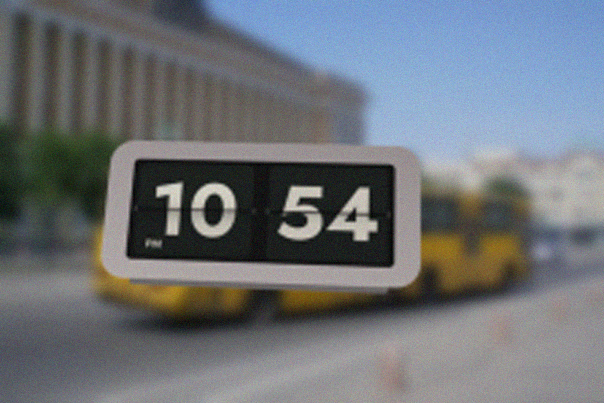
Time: {"hour": 10, "minute": 54}
